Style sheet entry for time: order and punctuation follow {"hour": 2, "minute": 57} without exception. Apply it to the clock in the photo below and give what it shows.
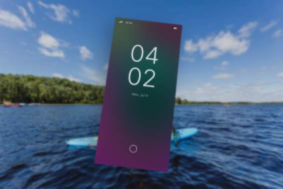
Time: {"hour": 4, "minute": 2}
